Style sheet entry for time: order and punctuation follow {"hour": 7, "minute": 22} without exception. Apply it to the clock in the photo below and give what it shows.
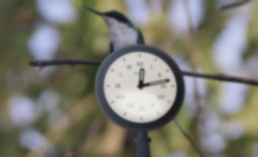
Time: {"hour": 12, "minute": 13}
